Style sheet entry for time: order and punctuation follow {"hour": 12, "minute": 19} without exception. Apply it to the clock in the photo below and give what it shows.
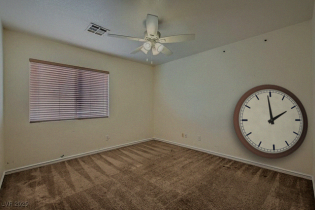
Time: {"hour": 1, "minute": 59}
